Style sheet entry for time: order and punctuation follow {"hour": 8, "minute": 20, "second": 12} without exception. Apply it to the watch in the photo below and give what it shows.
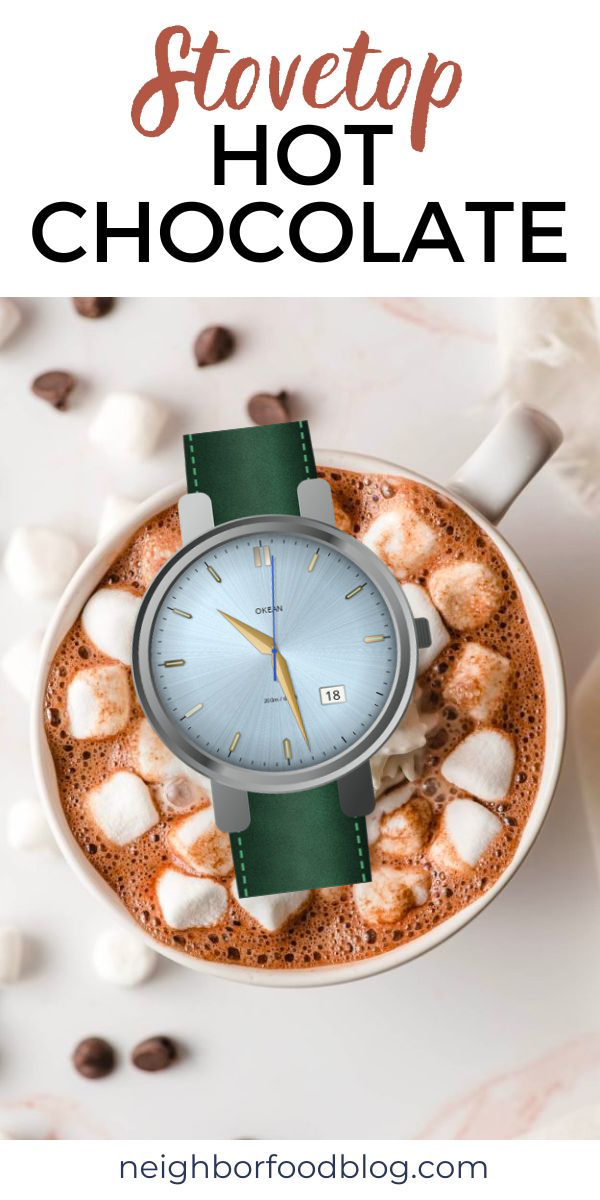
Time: {"hour": 10, "minute": 28, "second": 1}
